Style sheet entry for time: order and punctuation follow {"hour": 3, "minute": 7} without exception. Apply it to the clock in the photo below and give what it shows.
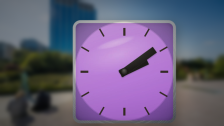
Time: {"hour": 2, "minute": 9}
